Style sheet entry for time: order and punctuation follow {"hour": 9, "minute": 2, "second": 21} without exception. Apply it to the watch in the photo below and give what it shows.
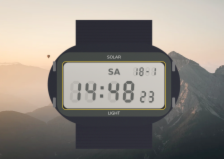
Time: {"hour": 14, "minute": 48, "second": 23}
